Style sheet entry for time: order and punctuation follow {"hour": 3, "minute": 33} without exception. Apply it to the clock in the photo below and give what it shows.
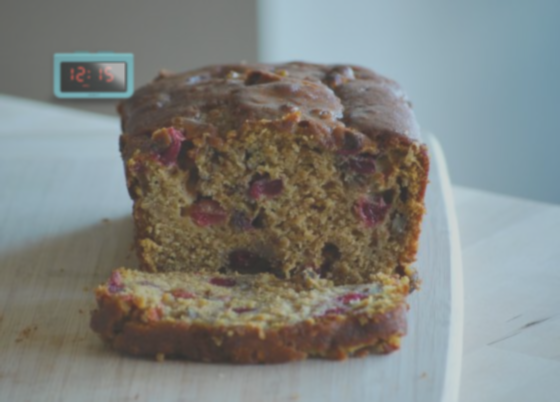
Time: {"hour": 12, "minute": 15}
